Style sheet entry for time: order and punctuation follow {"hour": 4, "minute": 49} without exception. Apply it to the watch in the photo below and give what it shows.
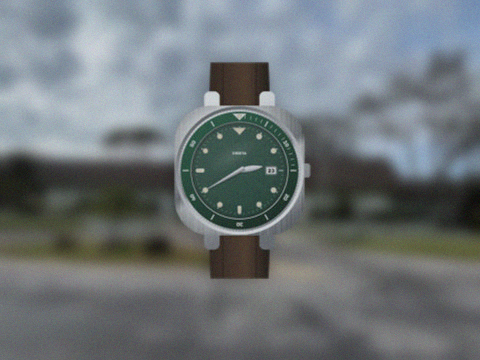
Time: {"hour": 2, "minute": 40}
